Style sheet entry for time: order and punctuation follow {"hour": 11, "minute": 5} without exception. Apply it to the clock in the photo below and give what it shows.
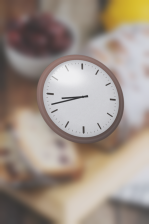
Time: {"hour": 8, "minute": 42}
